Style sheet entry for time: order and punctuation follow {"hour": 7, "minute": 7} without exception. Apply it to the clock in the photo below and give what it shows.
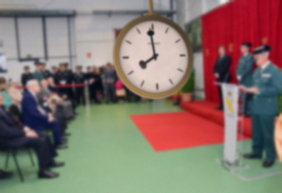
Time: {"hour": 7, "minute": 59}
